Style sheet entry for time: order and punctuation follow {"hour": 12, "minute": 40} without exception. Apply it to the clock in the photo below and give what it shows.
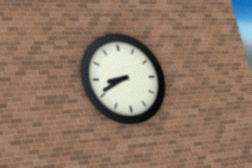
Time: {"hour": 8, "minute": 41}
